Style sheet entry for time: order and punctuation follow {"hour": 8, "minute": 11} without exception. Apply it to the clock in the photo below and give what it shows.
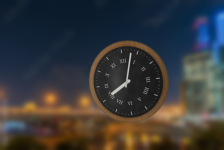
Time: {"hour": 8, "minute": 3}
